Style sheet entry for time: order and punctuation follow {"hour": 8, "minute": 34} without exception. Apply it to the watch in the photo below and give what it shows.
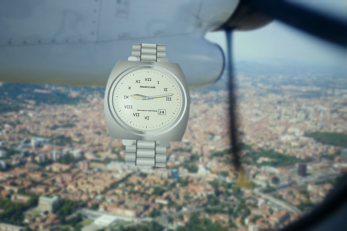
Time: {"hour": 9, "minute": 13}
